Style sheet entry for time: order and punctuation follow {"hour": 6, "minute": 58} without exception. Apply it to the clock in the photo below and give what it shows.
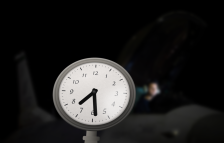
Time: {"hour": 7, "minute": 29}
